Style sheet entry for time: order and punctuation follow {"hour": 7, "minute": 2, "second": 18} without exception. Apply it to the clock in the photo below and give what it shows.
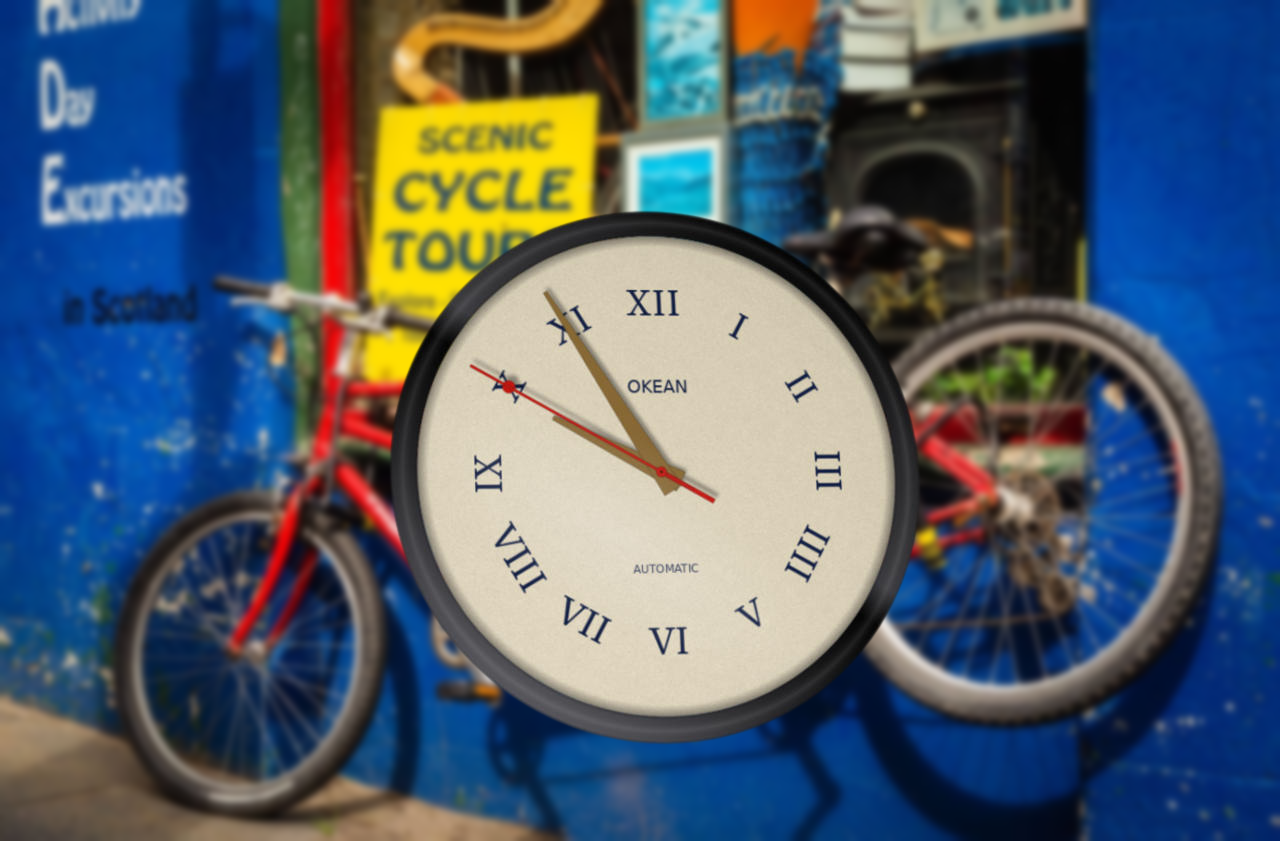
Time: {"hour": 9, "minute": 54, "second": 50}
